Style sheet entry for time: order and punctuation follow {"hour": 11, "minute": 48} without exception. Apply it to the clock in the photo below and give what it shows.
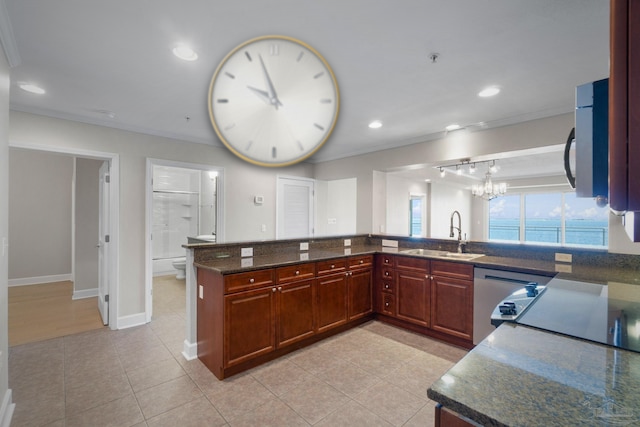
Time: {"hour": 9, "minute": 57}
